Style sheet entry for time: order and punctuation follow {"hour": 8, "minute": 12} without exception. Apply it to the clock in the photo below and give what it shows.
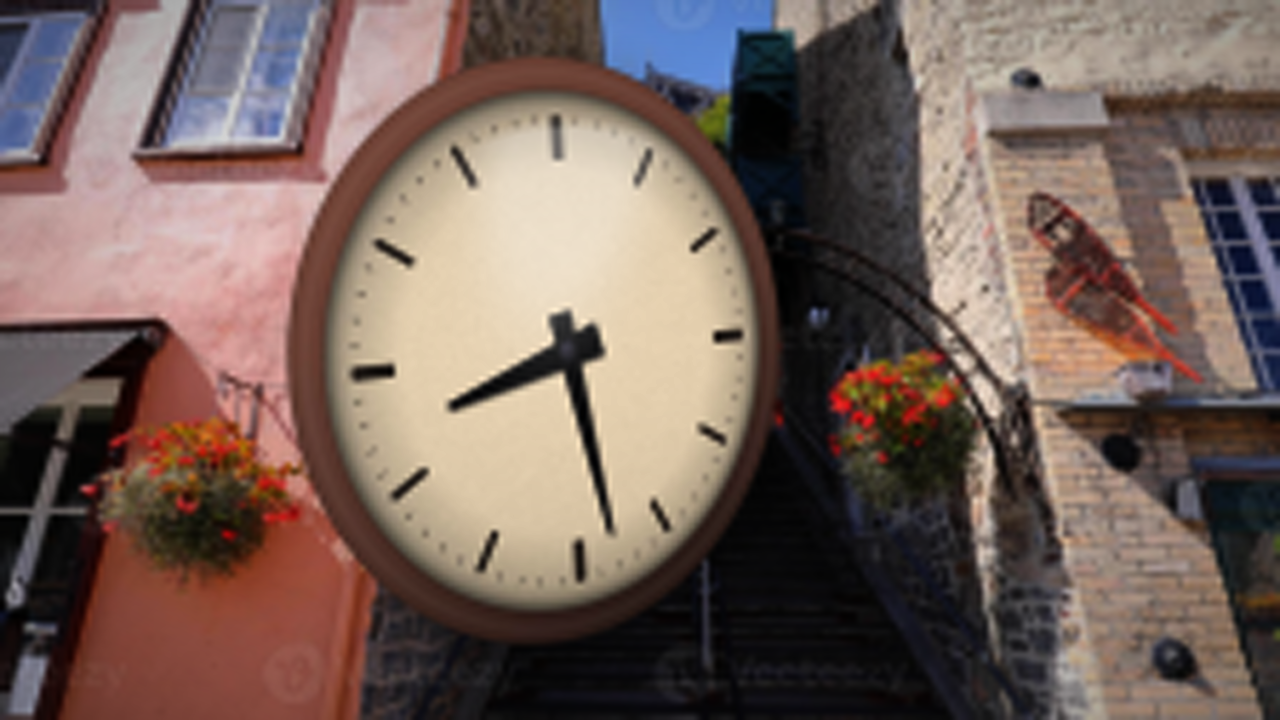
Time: {"hour": 8, "minute": 28}
